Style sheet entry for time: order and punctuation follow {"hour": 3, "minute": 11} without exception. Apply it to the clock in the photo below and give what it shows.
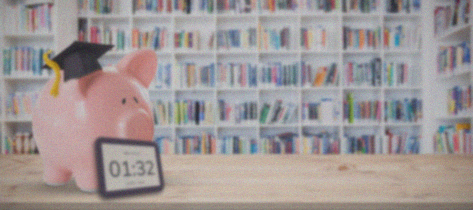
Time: {"hour": 1, "minute": 32}
